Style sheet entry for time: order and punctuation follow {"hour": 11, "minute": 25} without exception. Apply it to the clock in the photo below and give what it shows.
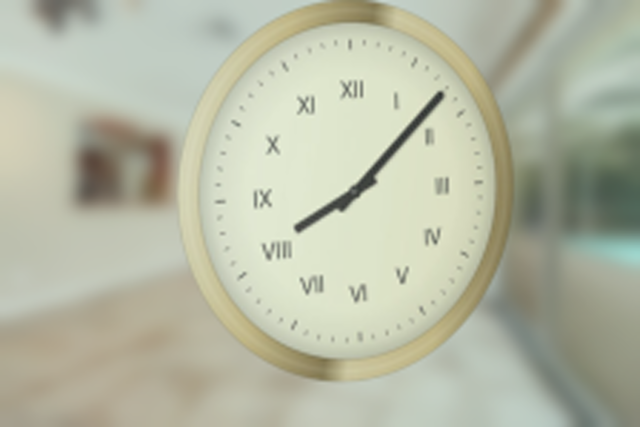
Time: {"hour": 8, "minute": 8}
